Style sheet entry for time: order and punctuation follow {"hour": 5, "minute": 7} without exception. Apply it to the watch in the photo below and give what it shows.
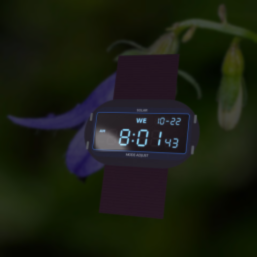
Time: {"hour": 8, "minute": 1}
